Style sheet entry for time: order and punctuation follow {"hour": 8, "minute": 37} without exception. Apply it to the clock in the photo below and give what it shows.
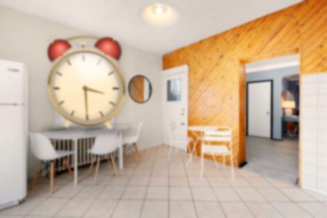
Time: {"hour": 3, "minute": 30}
